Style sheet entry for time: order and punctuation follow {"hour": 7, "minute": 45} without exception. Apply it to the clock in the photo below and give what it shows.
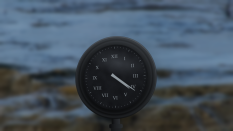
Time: {"hour": 4, "minute": 21}
